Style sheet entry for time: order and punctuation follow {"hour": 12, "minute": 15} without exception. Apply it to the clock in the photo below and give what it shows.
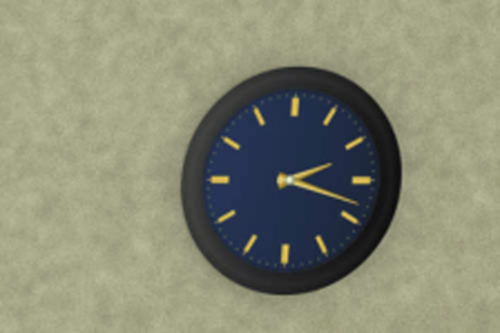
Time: {"hour": 2, "minute": 18}
